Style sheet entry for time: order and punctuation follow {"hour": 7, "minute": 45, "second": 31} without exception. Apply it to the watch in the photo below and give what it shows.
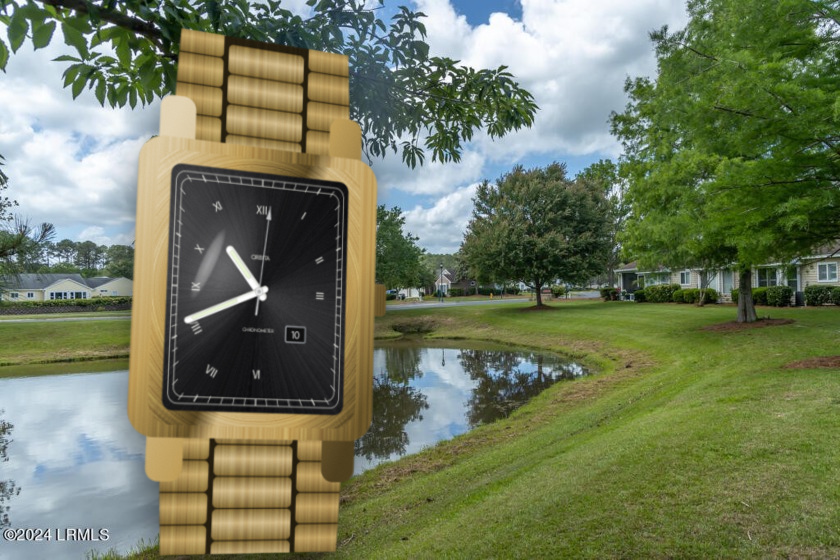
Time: {"hour": 10, "minute": 41, "second": 1}
